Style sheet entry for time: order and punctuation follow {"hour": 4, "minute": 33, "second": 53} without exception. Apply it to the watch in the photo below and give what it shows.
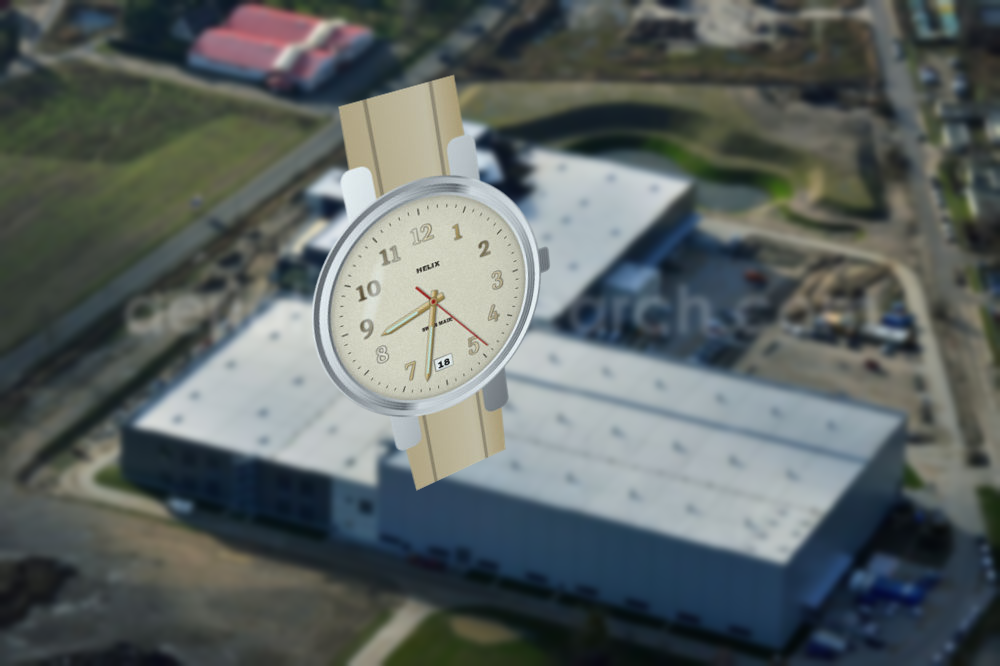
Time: {"hour": 8, "minute": 32, "second": 24}
